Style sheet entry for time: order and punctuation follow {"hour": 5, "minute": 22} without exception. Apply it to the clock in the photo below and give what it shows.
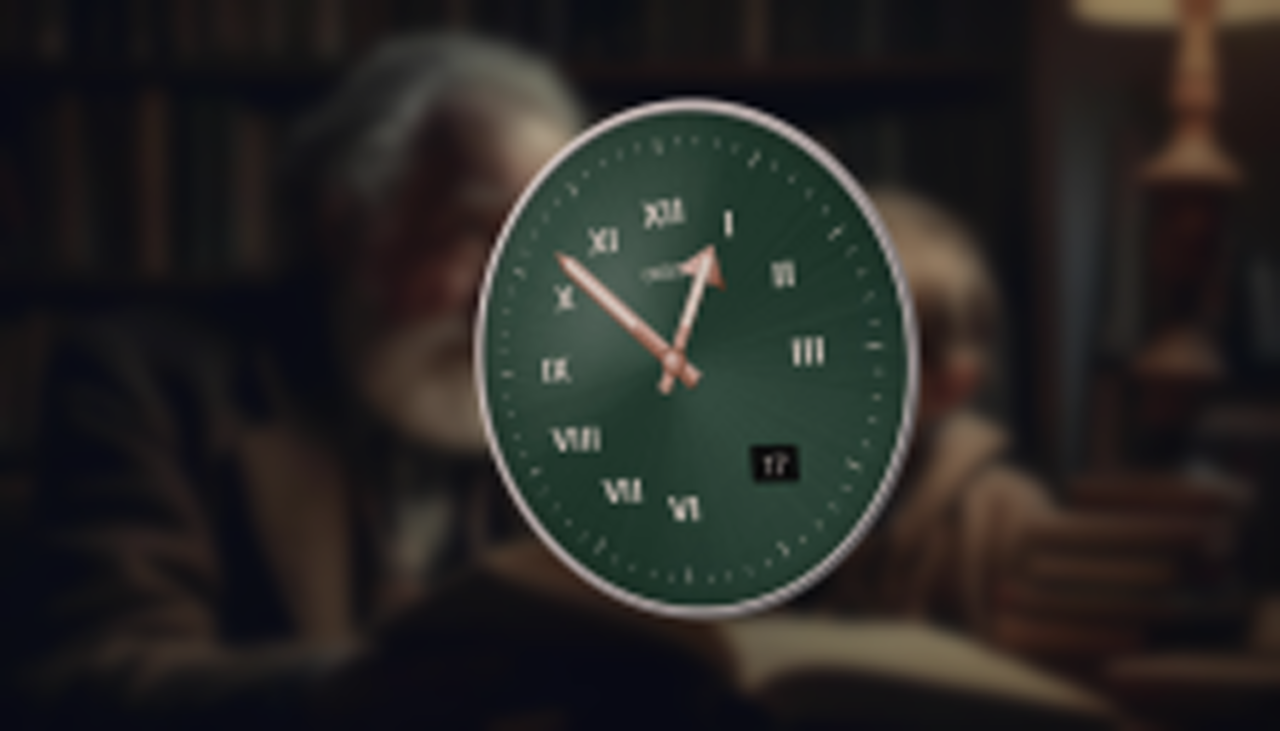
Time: {"hour": 12, "minute": 52}
